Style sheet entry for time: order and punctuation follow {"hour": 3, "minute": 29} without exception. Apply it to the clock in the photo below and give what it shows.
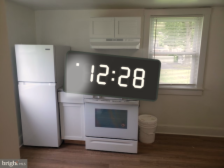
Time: {"hour": 12, "minute": 28}
